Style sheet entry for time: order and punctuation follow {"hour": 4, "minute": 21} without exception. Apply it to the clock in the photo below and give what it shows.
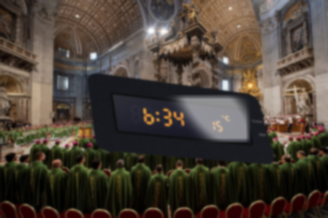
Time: {"hour": 6, "minute": 34}
